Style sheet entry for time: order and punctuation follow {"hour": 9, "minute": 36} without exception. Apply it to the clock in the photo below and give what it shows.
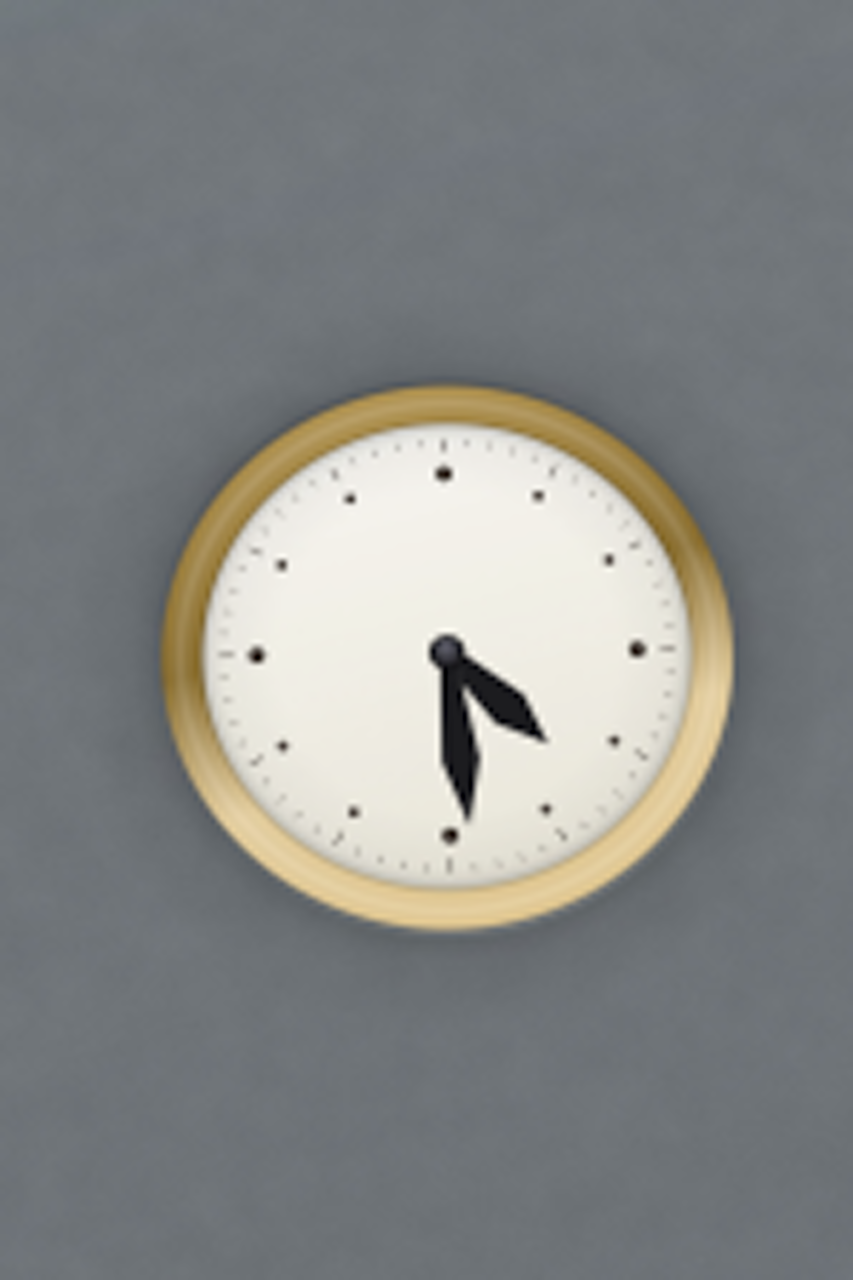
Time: {"hour": 4, "minute": 29}
